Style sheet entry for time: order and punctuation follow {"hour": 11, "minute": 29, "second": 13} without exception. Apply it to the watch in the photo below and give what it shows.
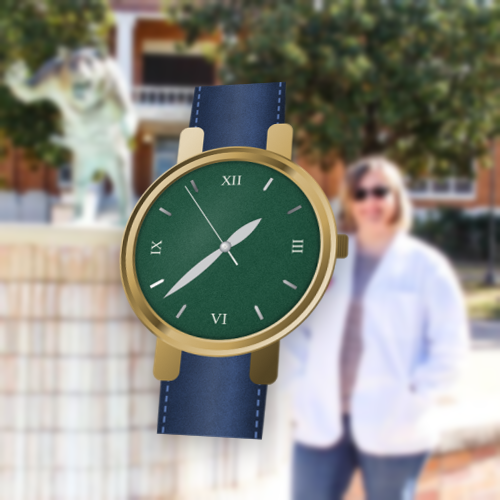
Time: {"hour": 1, "minute": 37, "second": 54}
